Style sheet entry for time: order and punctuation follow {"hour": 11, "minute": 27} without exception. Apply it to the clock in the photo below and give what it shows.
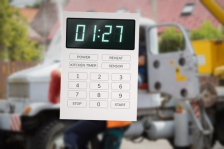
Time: {"hour": 1, "minute": 27}
